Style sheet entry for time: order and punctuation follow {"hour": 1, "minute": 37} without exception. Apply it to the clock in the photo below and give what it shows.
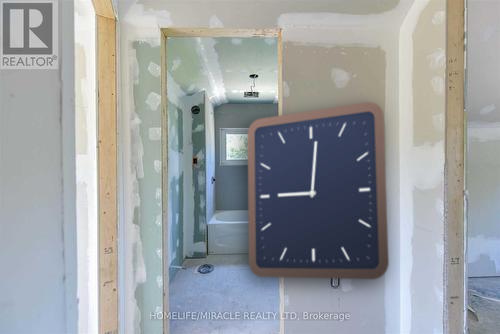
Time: {"hour": 9, "minute": 1}
